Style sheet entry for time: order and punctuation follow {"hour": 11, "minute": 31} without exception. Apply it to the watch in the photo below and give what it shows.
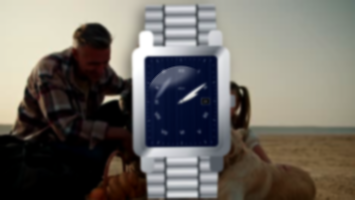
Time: {"hour": 2, "minute": 9}
